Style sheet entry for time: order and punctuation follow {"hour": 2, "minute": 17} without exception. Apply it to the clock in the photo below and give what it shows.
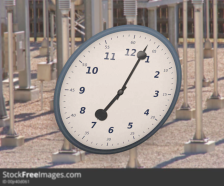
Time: {"hour": 7, "minute": 3}
